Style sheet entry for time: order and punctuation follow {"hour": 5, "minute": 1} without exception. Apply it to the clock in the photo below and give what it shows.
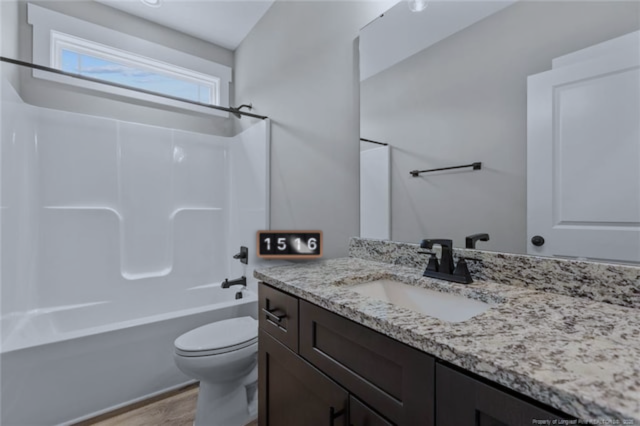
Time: {"hour": 15, "minute": 16}
